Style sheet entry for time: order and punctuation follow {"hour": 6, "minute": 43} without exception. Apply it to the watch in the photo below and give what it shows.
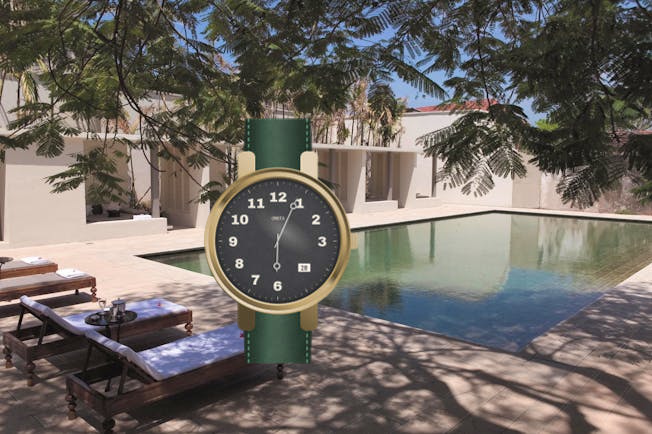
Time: {"hour": 6, "minute": 4}
